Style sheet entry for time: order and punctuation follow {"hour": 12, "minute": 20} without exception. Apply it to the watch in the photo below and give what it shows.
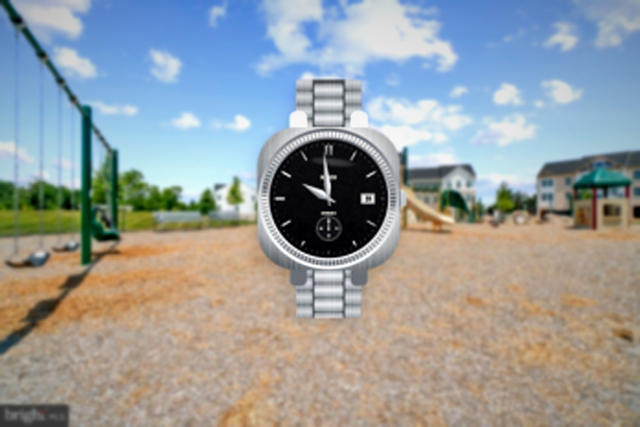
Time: {"hour": 9, "minute": 59}
